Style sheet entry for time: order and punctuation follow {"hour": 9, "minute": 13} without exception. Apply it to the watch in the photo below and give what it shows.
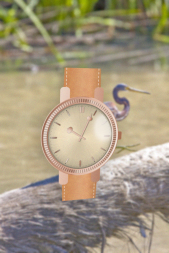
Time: {"hour": 10, "minute": 4}
